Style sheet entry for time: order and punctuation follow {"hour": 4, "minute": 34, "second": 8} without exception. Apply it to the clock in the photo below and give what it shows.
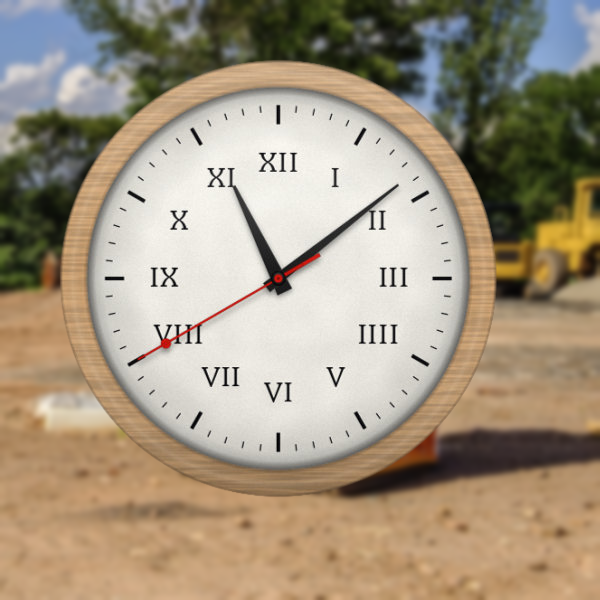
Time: {"hour": 11, "minute": 8, "second": 40}
